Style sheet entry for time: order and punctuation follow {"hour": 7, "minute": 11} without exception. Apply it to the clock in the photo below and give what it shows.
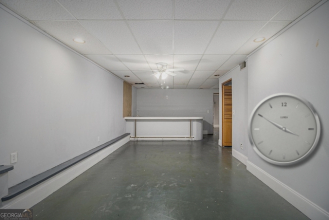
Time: {"hour": 3, "minute": 50}
